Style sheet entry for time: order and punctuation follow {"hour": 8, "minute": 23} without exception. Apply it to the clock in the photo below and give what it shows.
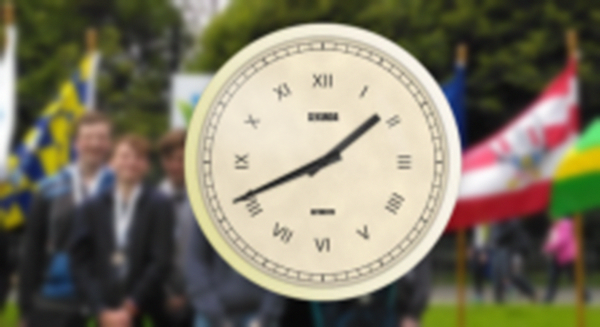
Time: {"hour": 1, "minute": 41}
